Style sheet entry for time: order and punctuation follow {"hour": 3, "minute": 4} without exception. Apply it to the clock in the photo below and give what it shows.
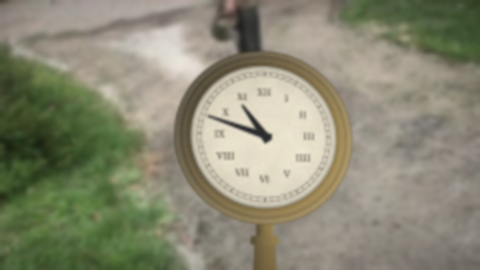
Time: {"hour": 10, "minute": 48}
